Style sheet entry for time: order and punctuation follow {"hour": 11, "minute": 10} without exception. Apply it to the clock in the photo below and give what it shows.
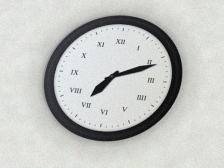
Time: {"hour": 7, "minute": 11}
